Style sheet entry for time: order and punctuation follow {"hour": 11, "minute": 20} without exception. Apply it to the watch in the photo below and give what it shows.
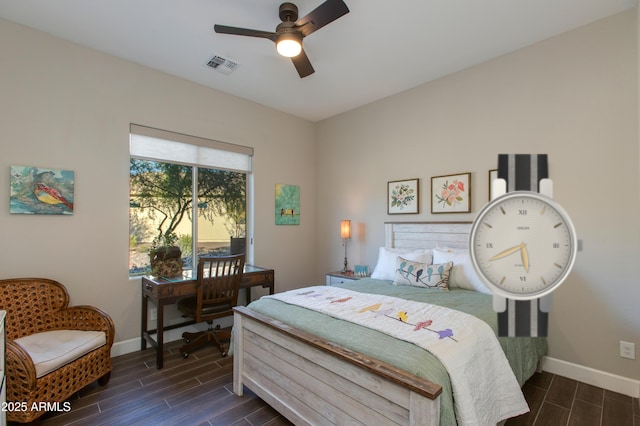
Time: {"hour": 5, "minute": 41}
